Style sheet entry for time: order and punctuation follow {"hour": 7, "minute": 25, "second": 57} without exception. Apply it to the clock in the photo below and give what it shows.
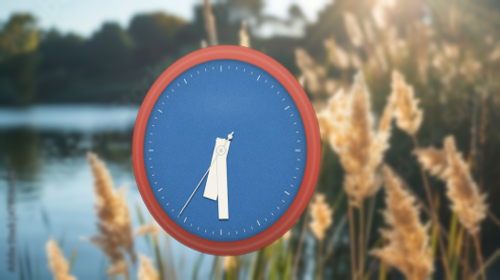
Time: {"hour": 6, "minute": 29, "second": 36}
